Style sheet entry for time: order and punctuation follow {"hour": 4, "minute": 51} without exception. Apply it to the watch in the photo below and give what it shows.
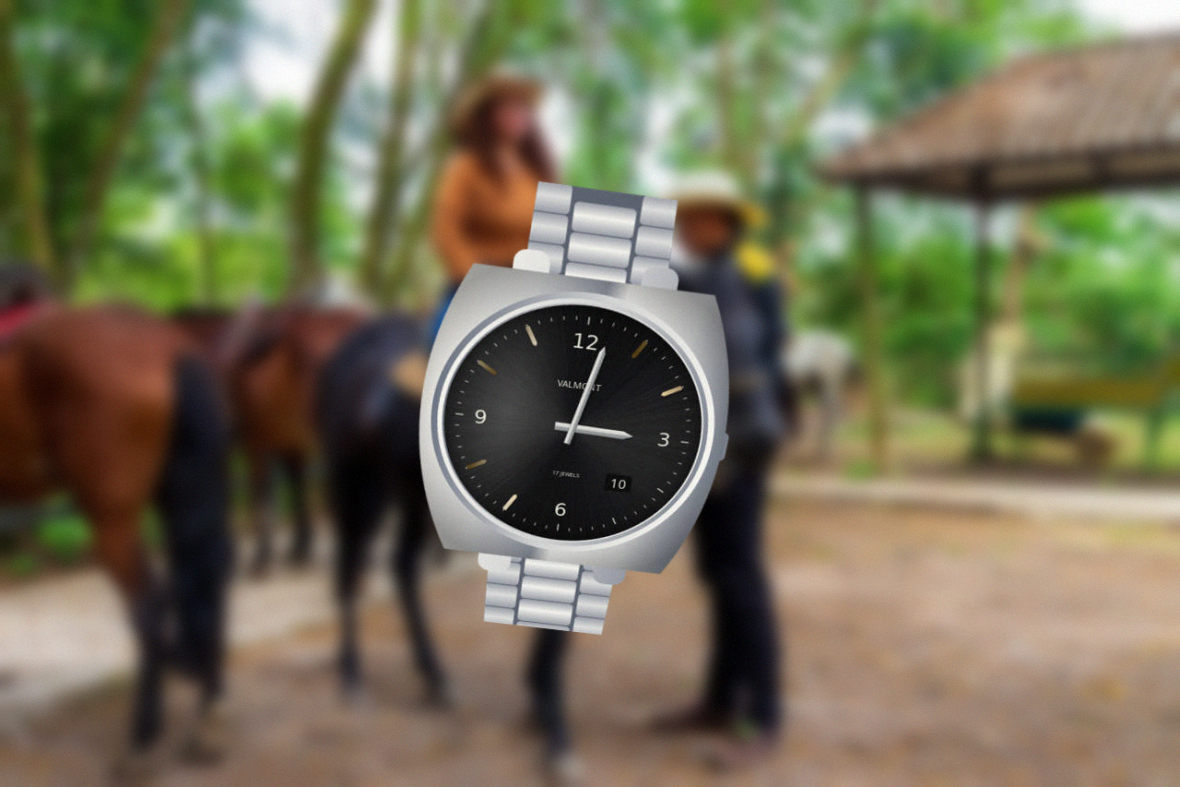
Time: {"hour": 3, "minute": 2}
